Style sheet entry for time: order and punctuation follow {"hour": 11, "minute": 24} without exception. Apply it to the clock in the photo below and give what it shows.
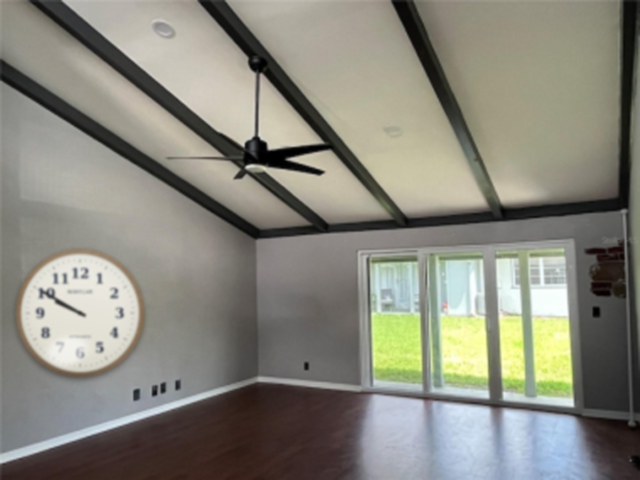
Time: {"hour": 9, "minute": 50}
